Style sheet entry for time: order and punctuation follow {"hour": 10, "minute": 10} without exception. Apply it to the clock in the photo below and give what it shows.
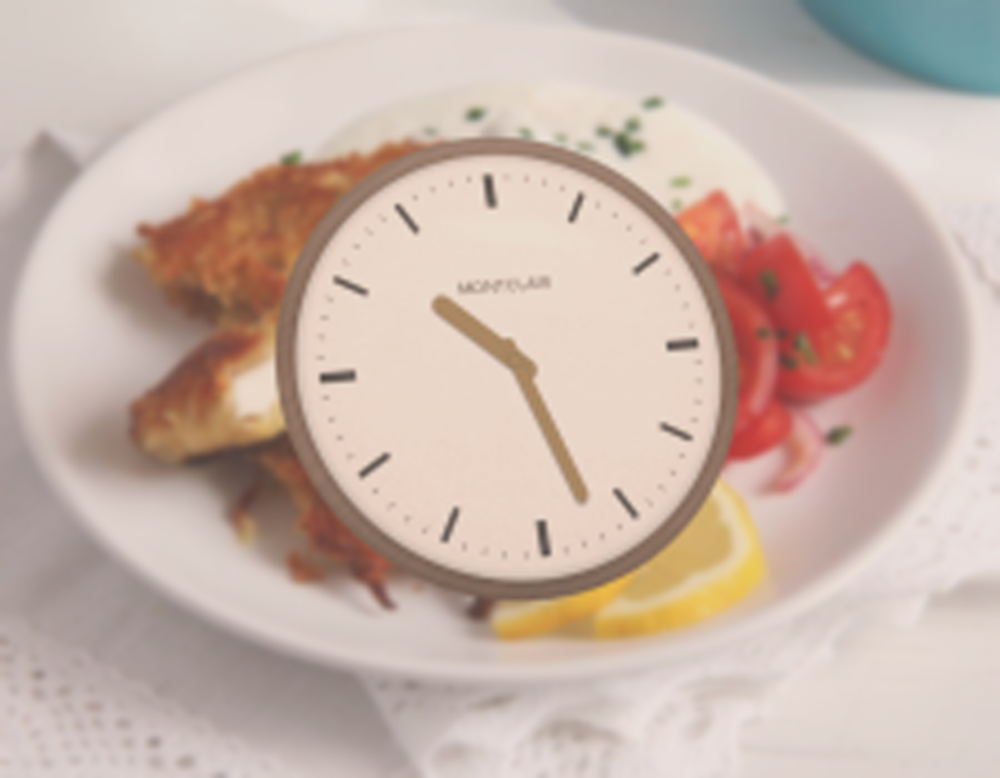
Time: {"hour": 10, "minute": 27}
